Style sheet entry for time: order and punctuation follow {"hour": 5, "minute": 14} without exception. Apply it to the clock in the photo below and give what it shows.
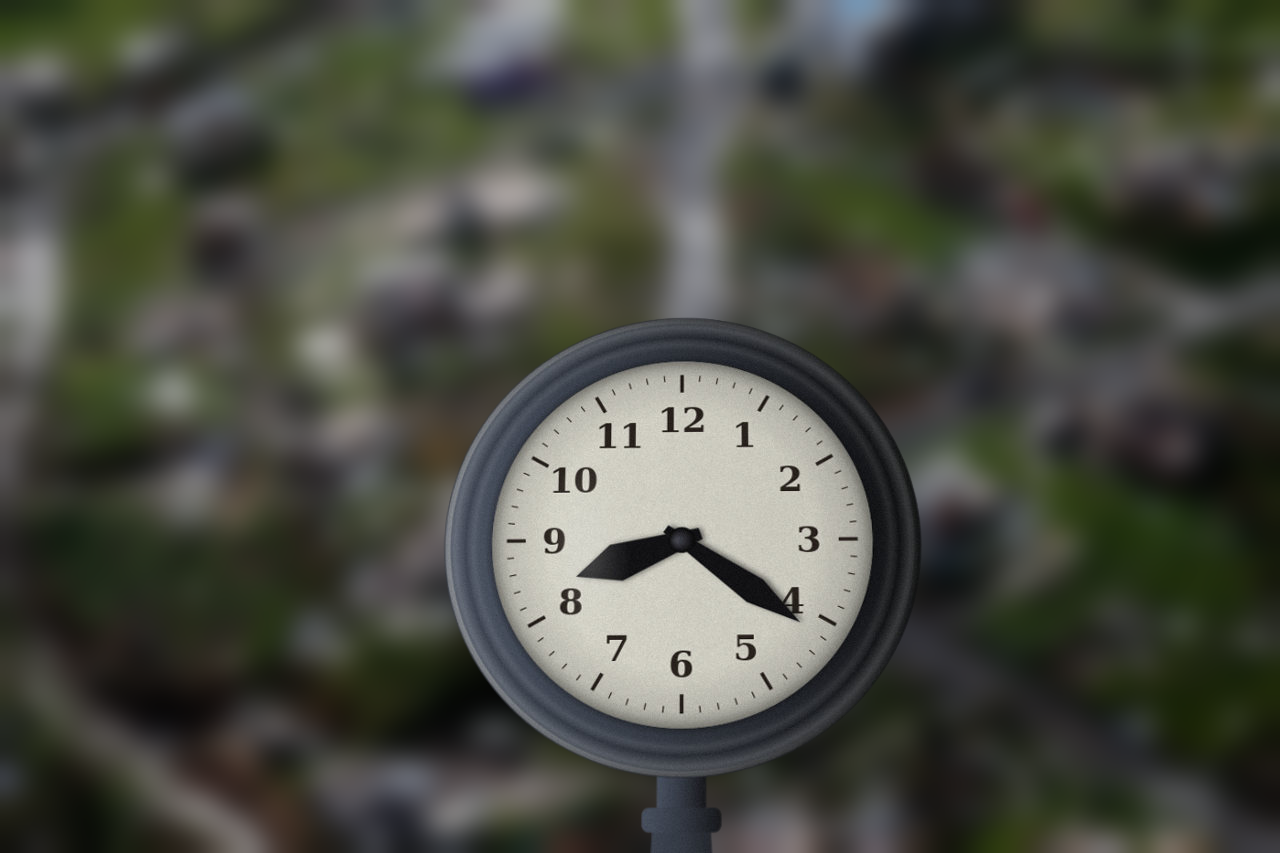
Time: {"hour": 8, "minute": 21}
